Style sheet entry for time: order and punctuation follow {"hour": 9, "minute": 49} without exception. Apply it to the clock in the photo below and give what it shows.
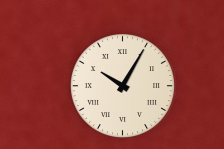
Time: {"hour": 10, "minute": 5}
